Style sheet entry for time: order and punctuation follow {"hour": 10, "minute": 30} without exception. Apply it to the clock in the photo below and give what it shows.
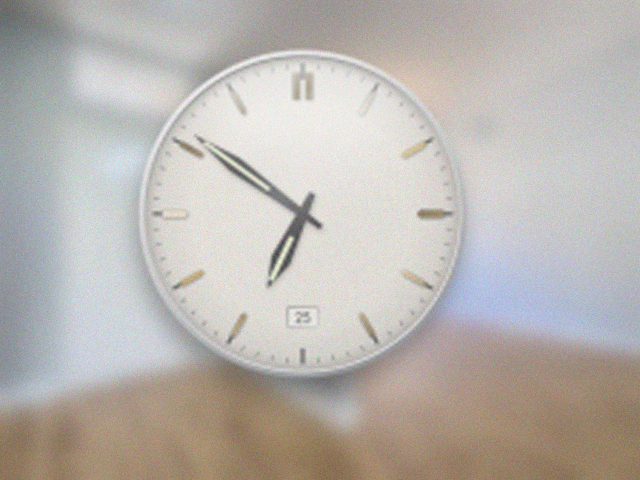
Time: {"hour": 6, "minute": 51}
